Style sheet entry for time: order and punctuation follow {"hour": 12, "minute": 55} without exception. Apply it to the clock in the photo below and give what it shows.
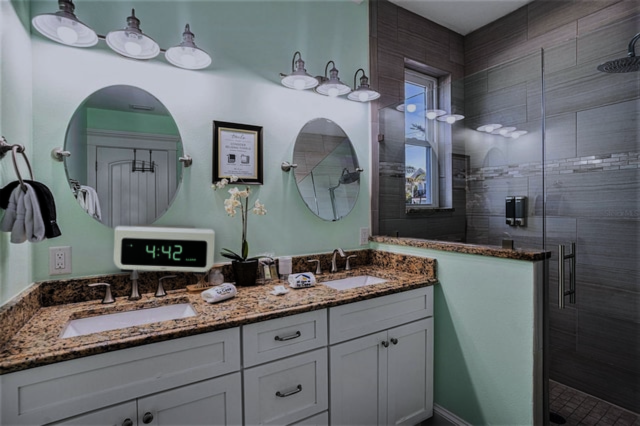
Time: {"hour": 4, "minute": 42}
